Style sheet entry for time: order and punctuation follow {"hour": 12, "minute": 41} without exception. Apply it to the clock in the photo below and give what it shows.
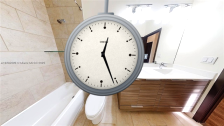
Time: {"hour": 12, "minute": 26}
